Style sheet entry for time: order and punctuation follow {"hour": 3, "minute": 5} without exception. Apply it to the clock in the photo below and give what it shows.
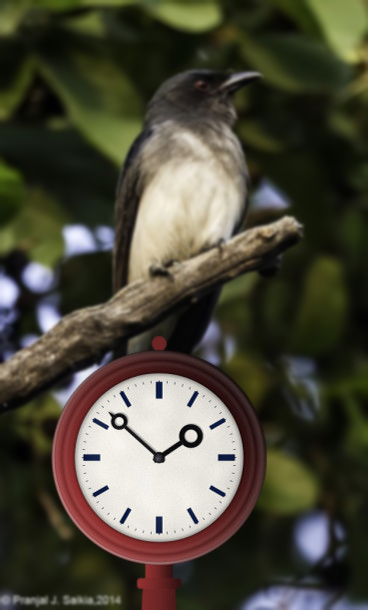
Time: {"hour": 1, "minute": 52}
